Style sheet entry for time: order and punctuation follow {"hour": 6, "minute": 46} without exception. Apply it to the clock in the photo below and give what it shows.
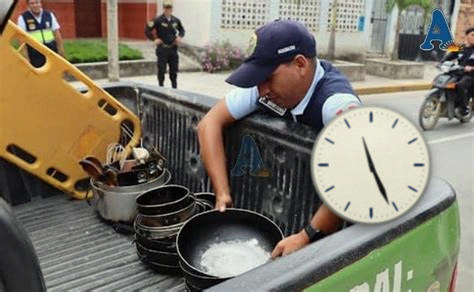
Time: {"hour": 11, "minute": 26}
